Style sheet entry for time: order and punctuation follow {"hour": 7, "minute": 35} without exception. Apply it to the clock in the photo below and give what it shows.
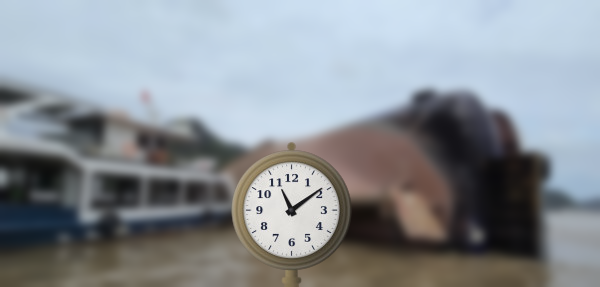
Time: {"hour": 11, "minute": 9}
